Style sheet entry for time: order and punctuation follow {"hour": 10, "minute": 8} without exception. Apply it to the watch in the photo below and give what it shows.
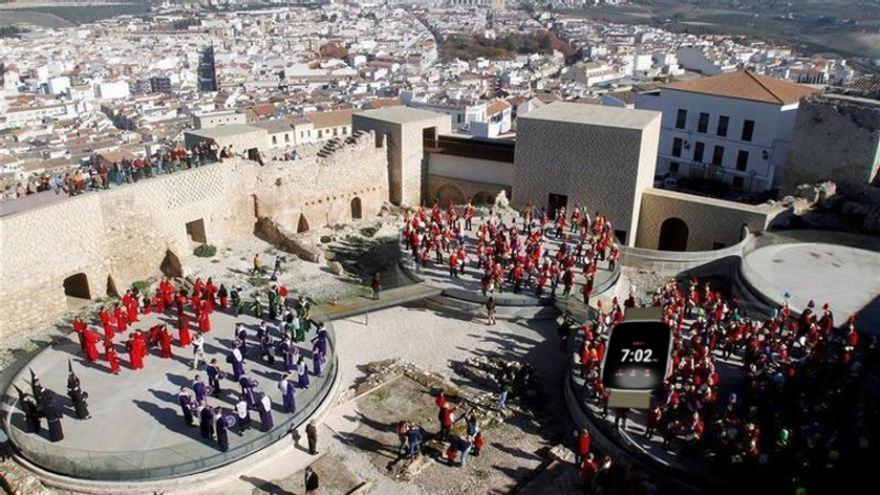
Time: {"hour": 7, "minute": 2}
